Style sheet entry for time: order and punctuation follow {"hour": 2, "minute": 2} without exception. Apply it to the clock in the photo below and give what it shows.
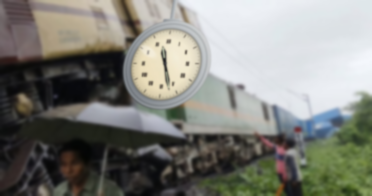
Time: {"hour": 11, "minute": 27}
